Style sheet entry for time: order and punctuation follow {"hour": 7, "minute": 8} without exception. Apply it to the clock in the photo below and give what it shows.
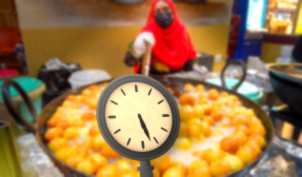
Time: {"hour": 5, "minute": 27}
